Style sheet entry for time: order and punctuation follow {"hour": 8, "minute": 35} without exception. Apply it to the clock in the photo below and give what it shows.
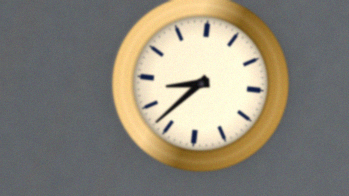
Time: {"hour": 8, "minute": 37}
